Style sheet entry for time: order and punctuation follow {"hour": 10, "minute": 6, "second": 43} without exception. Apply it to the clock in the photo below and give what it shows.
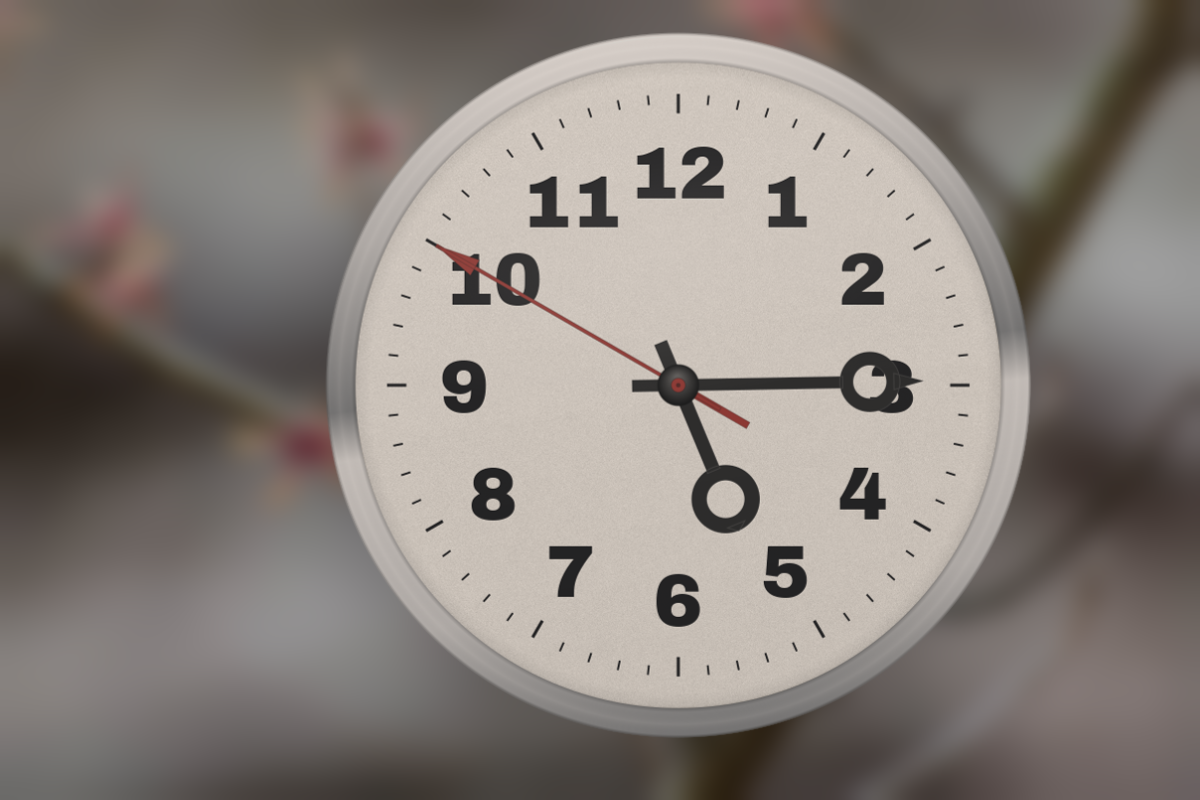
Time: {"hour": 5, "minute": 14, "second": 50}
